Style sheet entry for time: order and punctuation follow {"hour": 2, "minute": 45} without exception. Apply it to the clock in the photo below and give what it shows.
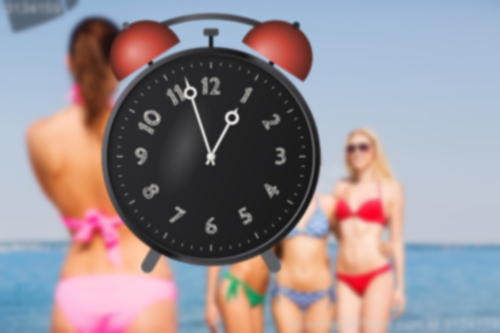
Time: {"hour": 12, "minute": 57}
